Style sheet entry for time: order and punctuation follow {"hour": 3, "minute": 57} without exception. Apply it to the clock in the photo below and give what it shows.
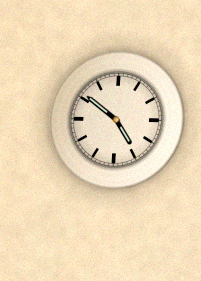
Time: {"hour": 4, "minute": 51}
